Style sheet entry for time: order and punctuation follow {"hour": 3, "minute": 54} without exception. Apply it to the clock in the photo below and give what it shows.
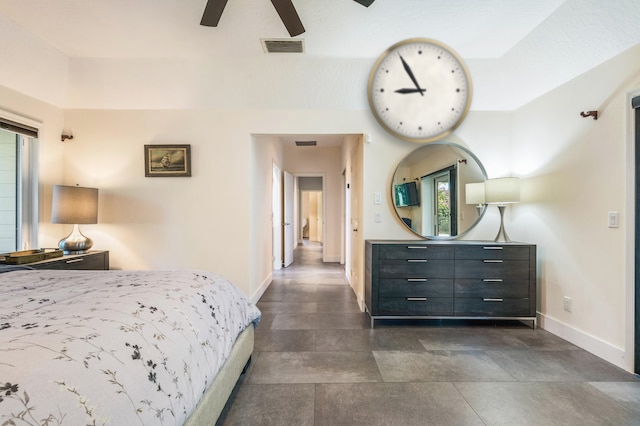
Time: {"hour": 8, "minute": 55}
